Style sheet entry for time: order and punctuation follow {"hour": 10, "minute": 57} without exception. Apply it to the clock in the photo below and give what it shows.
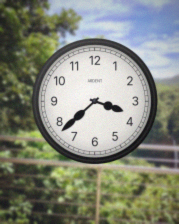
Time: {"hour": 3, "minute": 38}
